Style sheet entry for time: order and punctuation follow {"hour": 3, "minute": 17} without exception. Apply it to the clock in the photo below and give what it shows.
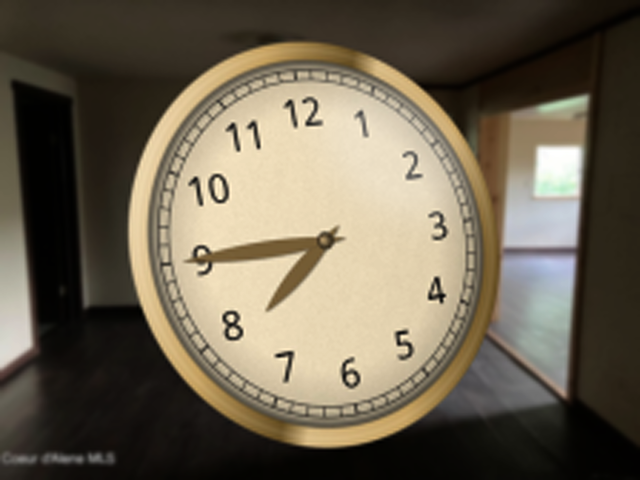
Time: {"hour": 7, "minute": 45}
